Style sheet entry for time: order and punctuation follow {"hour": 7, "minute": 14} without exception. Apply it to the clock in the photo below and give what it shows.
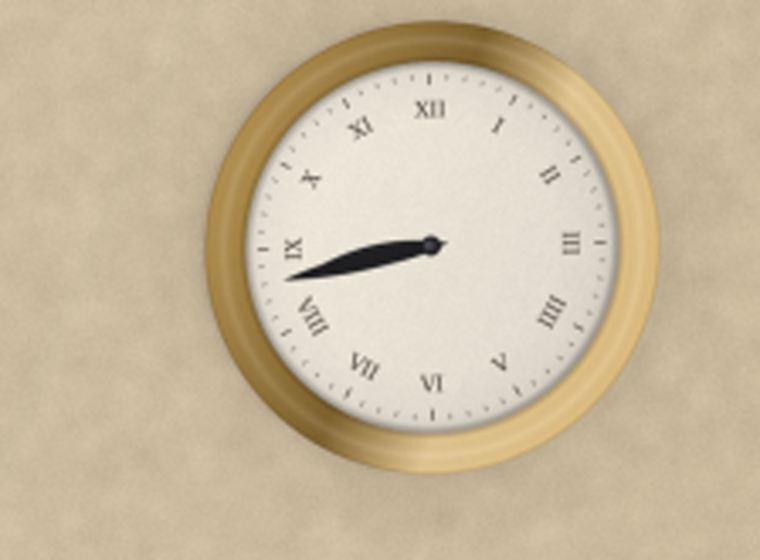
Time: {"hour": 8, "minute": 43}
